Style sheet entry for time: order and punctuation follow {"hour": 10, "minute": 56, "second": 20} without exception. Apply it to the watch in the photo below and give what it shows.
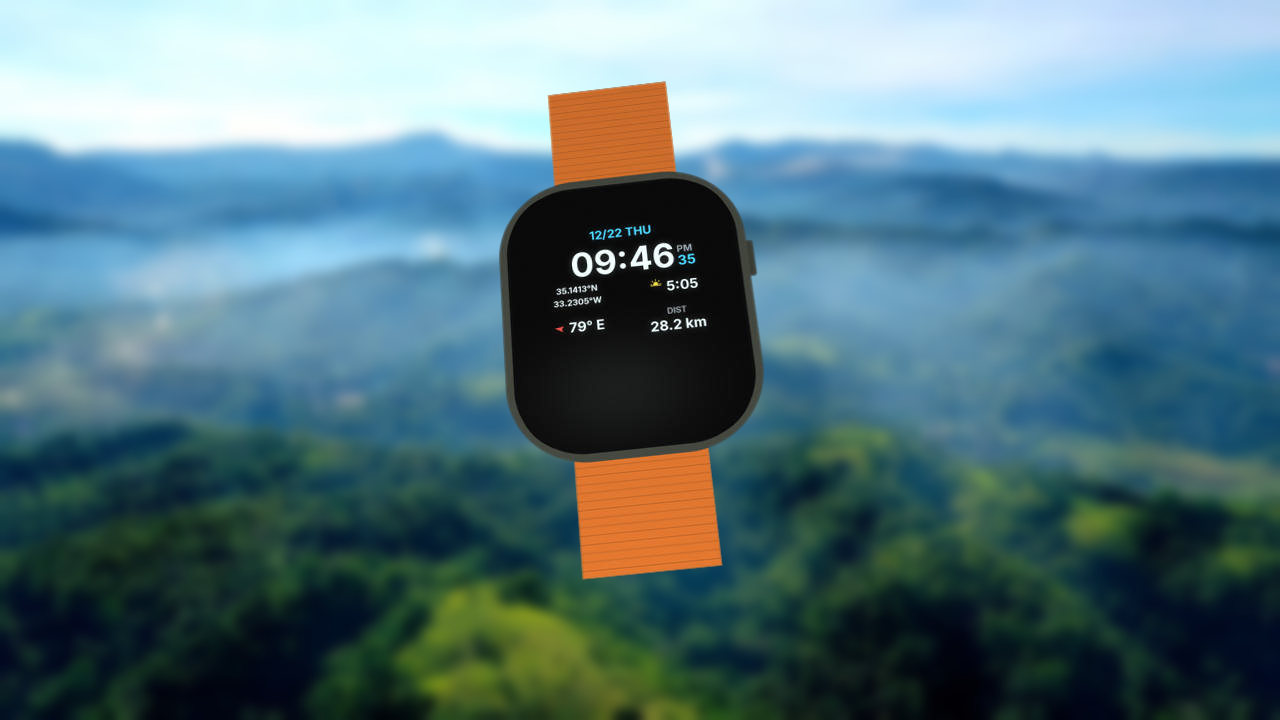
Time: {"hour": 9, "minute": 46, "second": 35}
